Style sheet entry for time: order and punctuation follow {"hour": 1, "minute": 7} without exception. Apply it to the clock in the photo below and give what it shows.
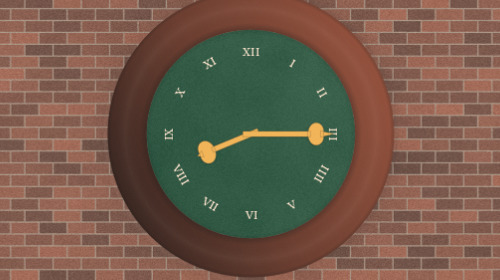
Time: {"hour": 8, "minute": 15}
